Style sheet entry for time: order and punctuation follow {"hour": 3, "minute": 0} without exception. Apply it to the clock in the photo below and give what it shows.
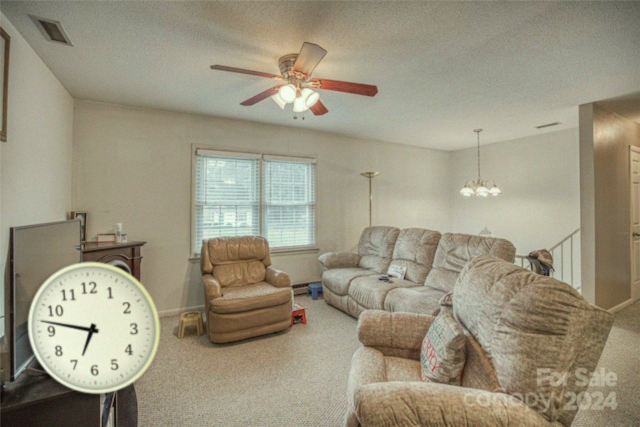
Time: {"hour": 6, "minute": 47}
